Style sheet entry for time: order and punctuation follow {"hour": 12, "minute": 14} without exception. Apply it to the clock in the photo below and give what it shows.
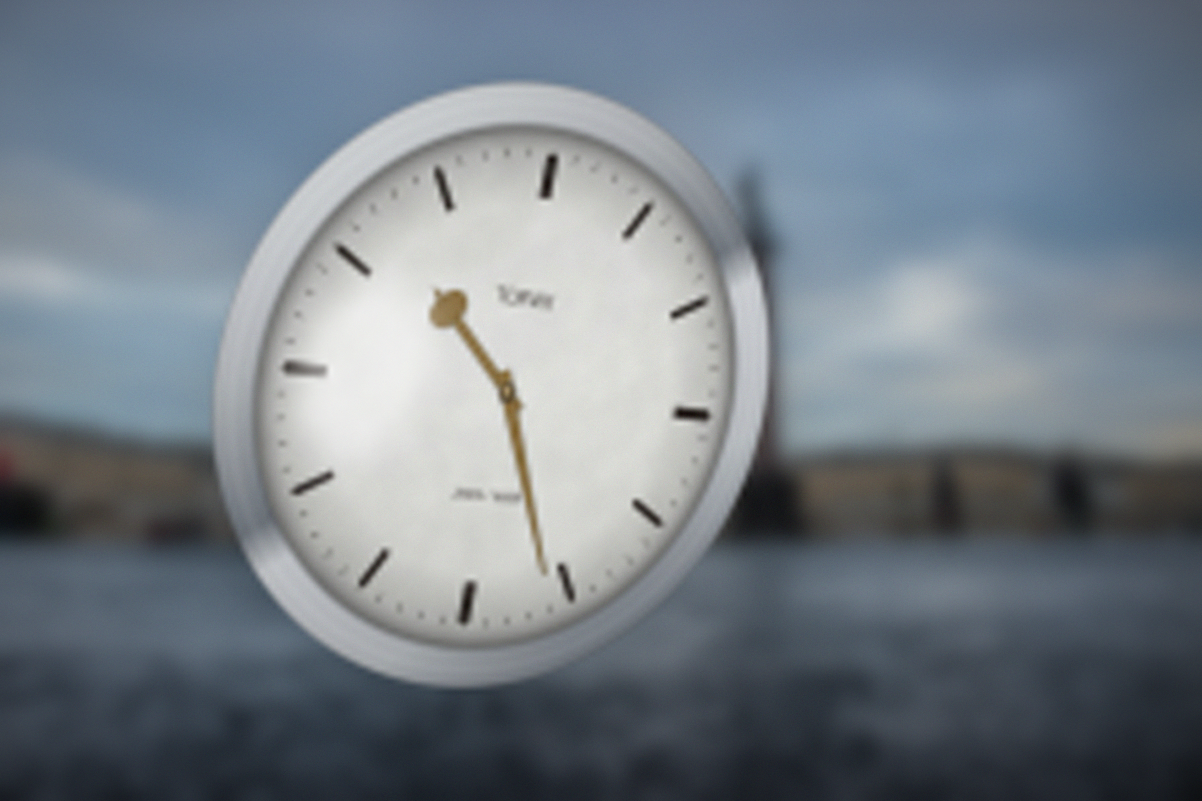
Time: {"hour": 10, "minute": 26}
